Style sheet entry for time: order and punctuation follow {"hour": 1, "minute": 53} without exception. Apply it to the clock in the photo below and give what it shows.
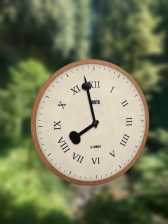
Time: {"hour": 7, "minute": 58}
